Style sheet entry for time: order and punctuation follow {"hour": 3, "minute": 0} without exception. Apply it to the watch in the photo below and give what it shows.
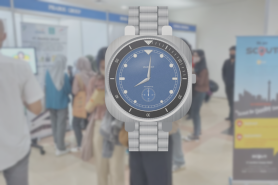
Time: {"hour": 8, "minute": 1}
